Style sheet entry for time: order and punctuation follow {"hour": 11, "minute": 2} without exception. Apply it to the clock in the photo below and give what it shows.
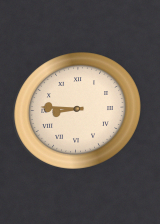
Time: {"hour": 8, "minute": 46}
